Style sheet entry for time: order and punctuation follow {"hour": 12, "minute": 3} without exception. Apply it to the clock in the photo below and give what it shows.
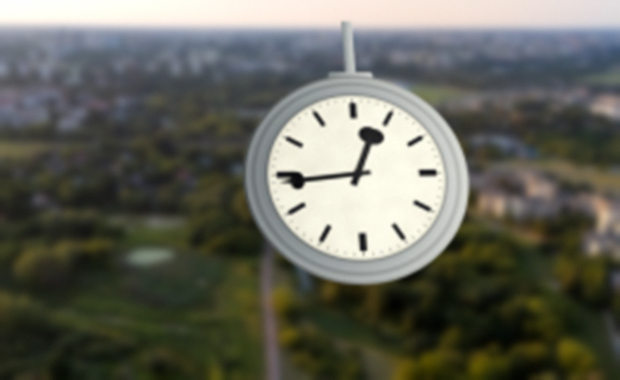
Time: {"hour": 12, "minute": 44}
